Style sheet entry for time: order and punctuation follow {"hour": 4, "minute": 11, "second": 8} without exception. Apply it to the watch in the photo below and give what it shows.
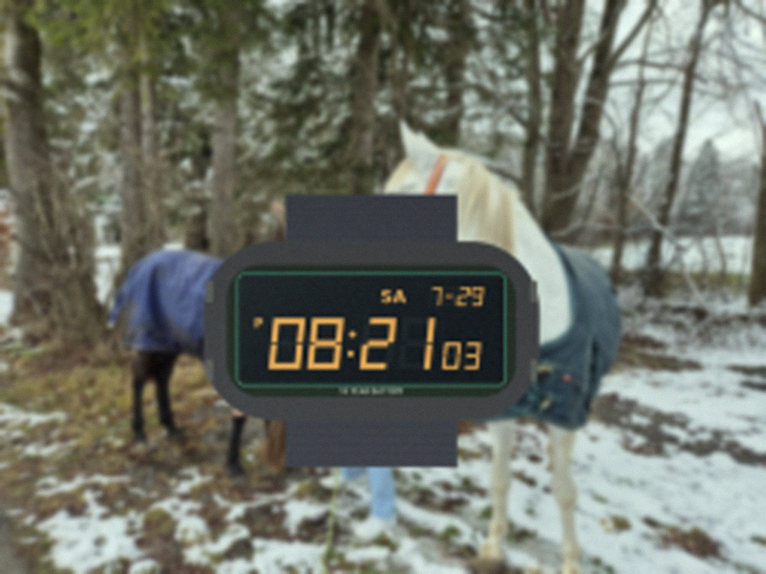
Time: {"hour": 8, "minute": 21, "second": 3}
